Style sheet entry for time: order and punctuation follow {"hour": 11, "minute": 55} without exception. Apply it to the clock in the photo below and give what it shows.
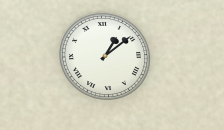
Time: {"hour": 1, "minute": 9}
